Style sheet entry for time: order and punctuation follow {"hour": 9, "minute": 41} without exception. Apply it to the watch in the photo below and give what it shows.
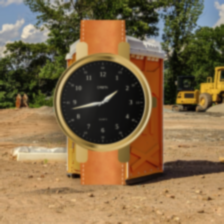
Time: {"hour": 1, "minute": 43}
